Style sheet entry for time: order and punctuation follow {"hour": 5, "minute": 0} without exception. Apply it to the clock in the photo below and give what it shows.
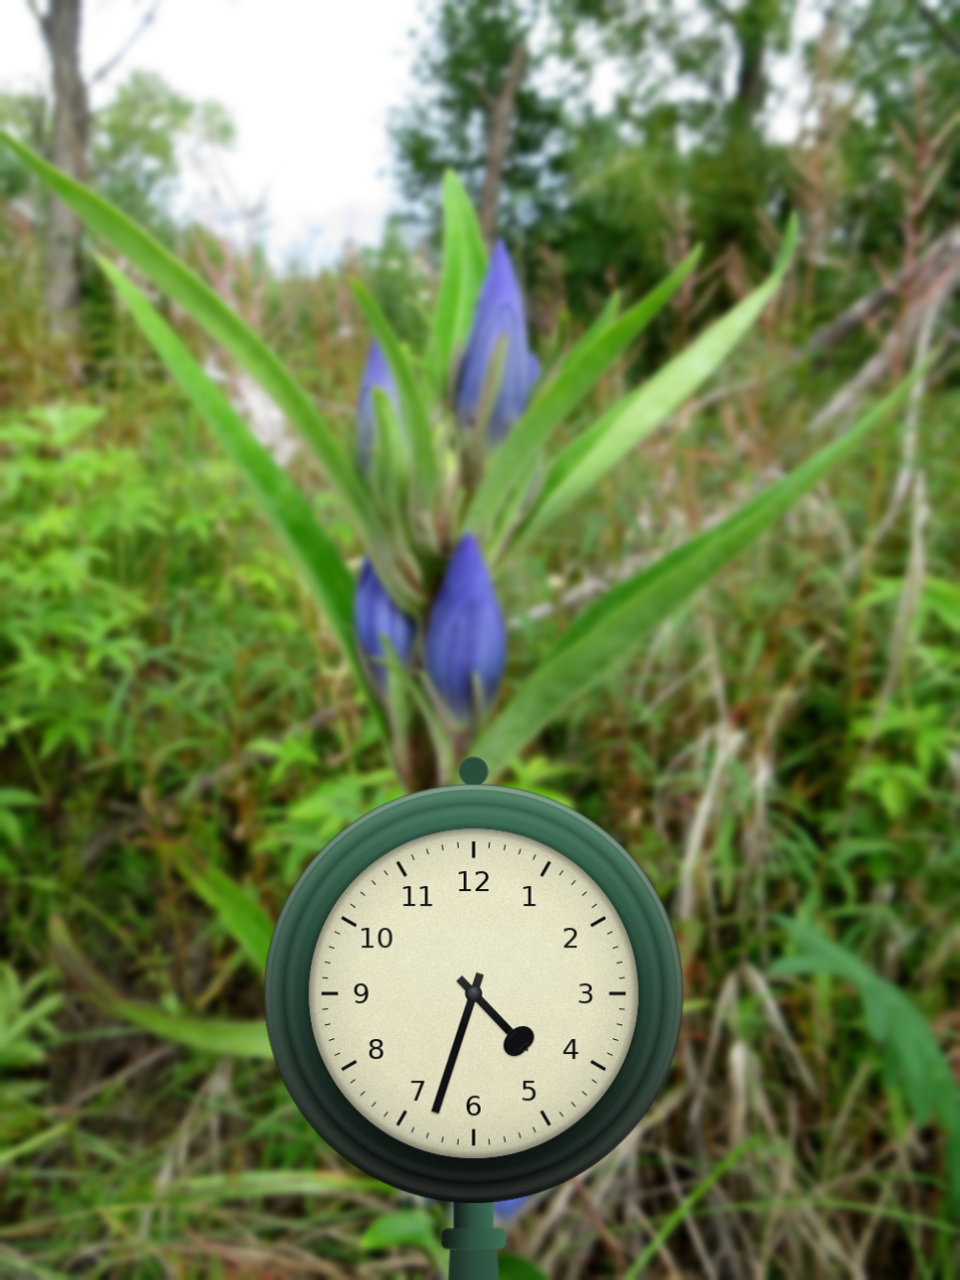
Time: {"hour": 4, "minute": 33}
